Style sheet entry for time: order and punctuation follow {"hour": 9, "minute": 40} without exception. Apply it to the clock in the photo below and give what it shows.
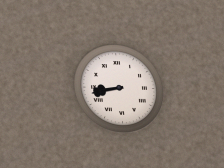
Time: {"hour": 8, "minute": 43}
